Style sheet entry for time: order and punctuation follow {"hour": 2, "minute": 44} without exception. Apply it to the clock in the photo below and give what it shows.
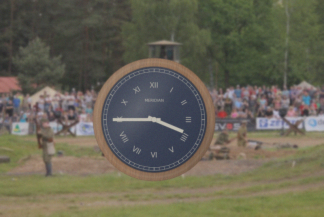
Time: {"hour": 3, "minute": 45}
